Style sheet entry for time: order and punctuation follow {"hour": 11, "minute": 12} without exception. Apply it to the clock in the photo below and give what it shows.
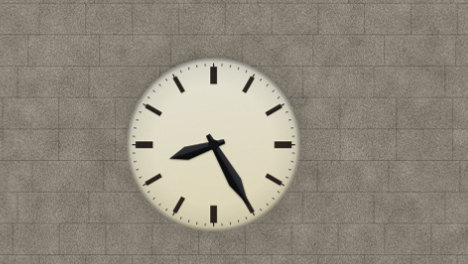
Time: {"hour": 8, "minute": 25}
